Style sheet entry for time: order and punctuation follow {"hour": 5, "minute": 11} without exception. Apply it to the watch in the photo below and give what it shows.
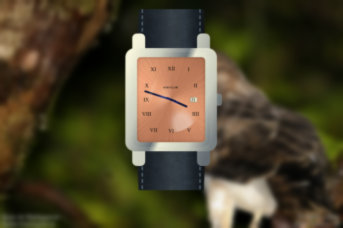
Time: {"hour": 3, "minute": 48}
